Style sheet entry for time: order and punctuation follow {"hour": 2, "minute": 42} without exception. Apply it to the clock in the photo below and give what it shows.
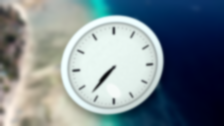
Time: {"hour": 7, "minute": 37}
